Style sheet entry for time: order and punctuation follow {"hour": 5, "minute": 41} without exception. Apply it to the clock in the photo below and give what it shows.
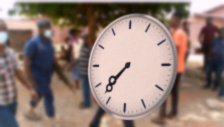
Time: {"hour": 7, "minute": 37}
